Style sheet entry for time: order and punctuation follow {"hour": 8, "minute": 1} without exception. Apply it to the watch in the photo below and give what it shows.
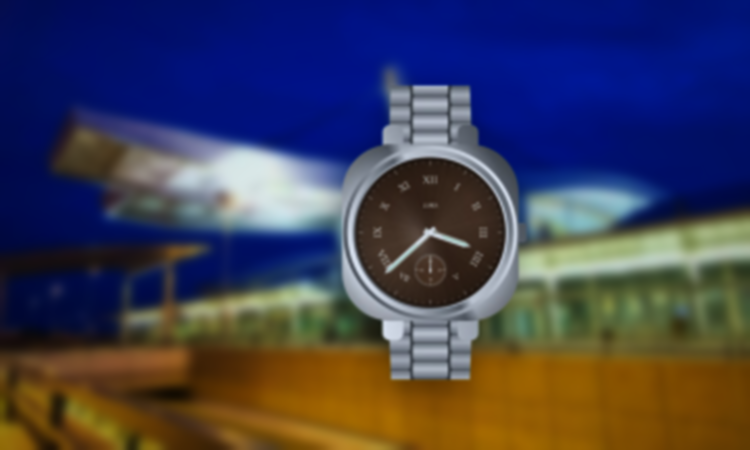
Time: {"hour": 3, "minute": 38}
